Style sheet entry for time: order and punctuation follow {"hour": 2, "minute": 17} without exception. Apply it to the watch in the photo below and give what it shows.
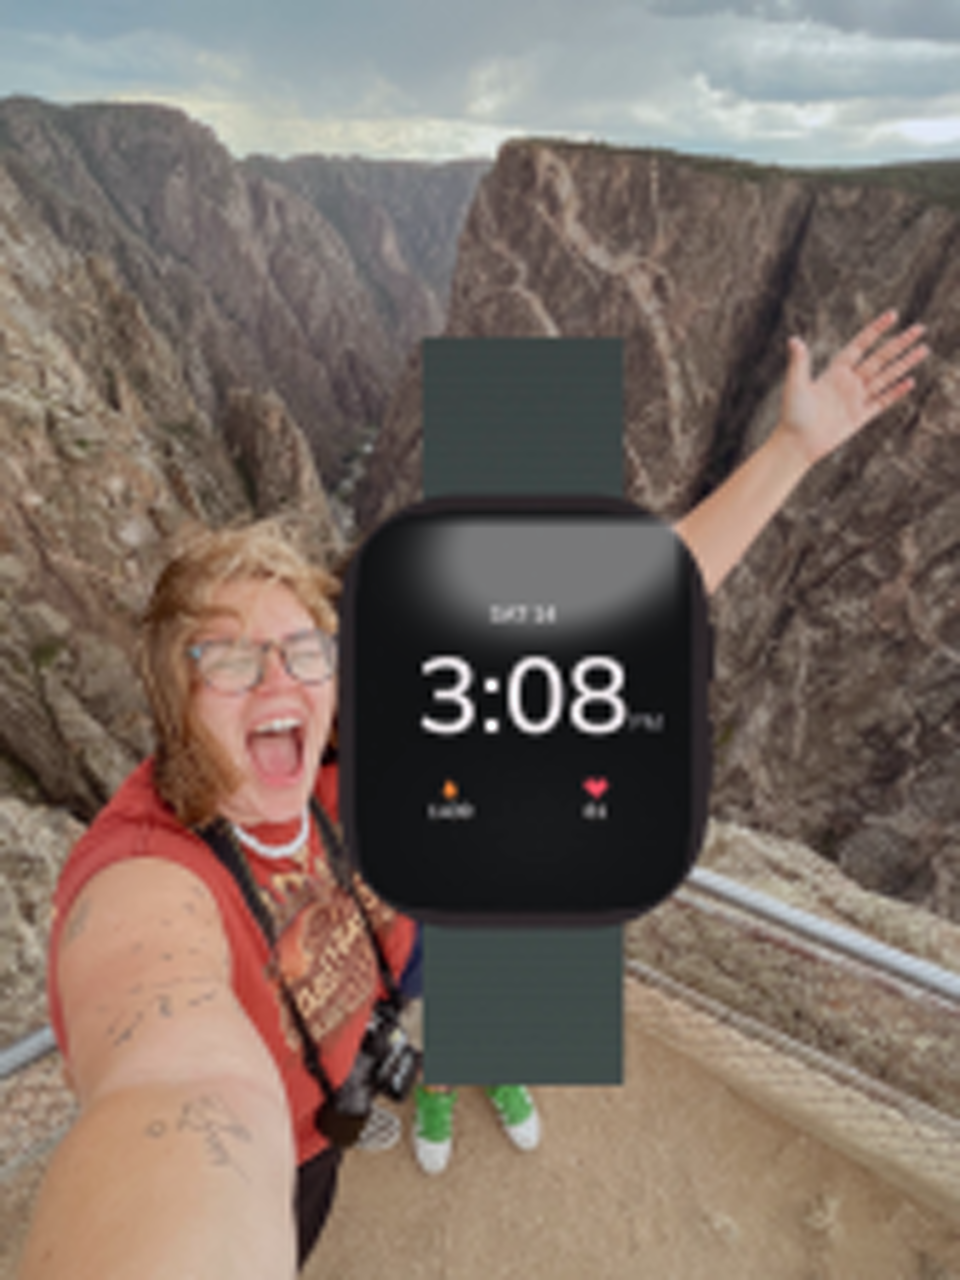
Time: {"hour": 3, "minute": 8}
